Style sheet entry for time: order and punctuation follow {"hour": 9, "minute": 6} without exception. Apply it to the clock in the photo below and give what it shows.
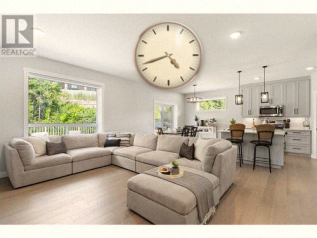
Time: {"hour": 4, "minute": 42}
